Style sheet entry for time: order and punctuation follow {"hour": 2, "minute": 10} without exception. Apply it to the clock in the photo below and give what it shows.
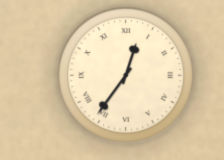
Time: {"hour": 12, "minute": 36}
